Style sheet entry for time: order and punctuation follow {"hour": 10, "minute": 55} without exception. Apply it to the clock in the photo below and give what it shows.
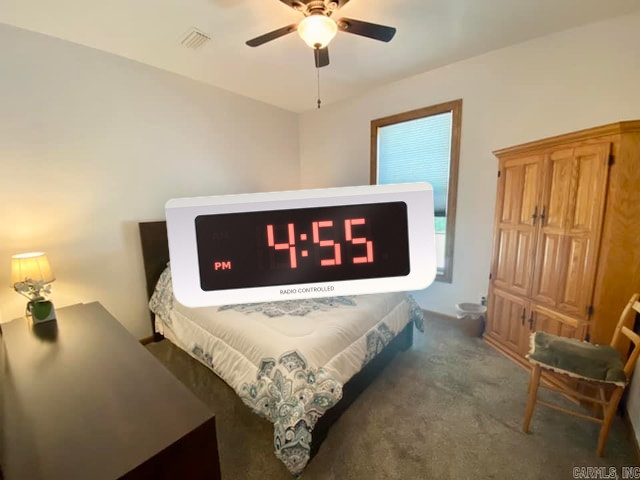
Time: {"hour": 4, "minute": 55}
